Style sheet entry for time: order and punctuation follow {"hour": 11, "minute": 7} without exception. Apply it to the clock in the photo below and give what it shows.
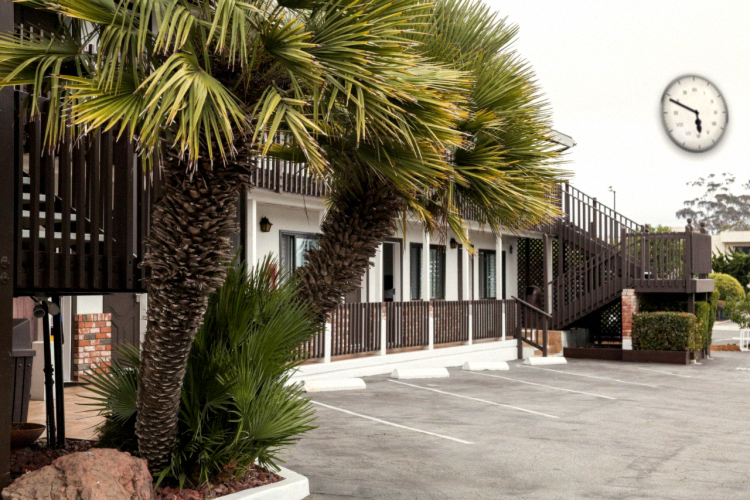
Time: {"hour": 5, "minute": 49}
